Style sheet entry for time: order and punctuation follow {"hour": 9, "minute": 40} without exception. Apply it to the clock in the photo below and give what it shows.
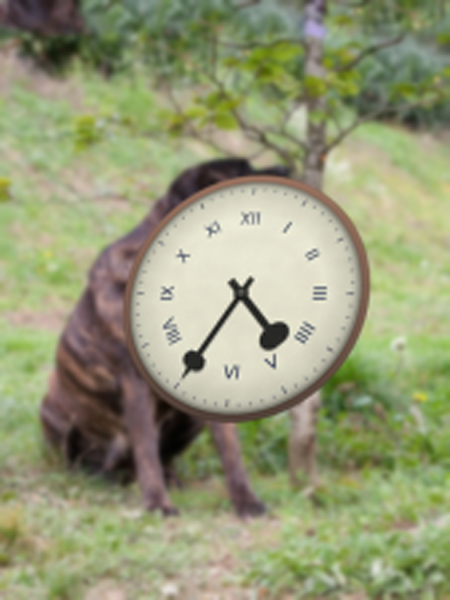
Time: {"hour": 4, "minute": 35}
